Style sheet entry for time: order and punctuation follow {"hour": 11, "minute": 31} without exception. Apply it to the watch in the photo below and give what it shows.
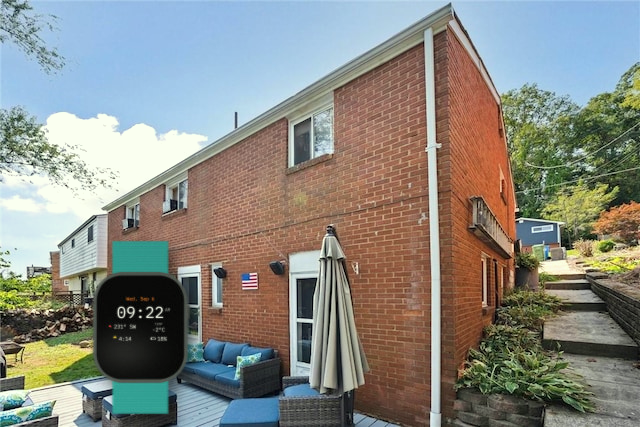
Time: {"hour": 9, "minute": 22}
